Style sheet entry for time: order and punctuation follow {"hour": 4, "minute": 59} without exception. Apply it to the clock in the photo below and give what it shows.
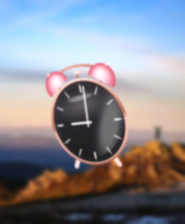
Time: {"hour": 9, "minute": 1}
